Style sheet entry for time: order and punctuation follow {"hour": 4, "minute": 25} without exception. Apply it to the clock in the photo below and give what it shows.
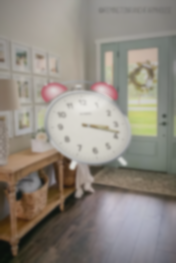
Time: {"hour": 3, "minute": 18}
